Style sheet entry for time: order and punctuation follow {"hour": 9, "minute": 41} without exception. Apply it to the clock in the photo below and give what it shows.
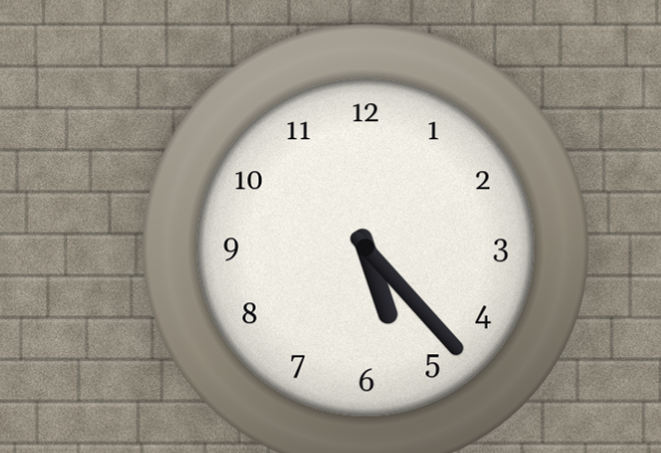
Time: {"hour": 5, "minute": 23}
